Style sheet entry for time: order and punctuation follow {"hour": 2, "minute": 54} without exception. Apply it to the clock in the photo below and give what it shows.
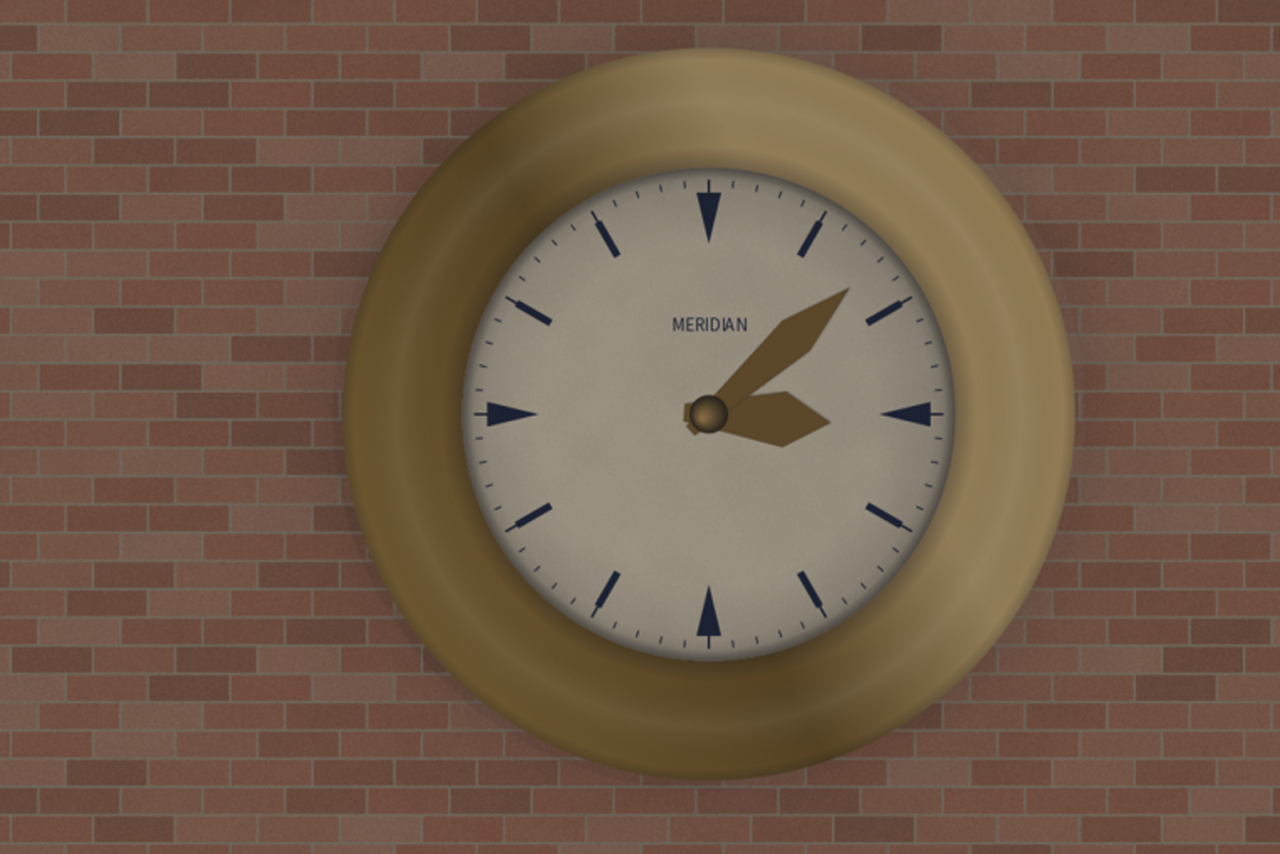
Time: {"hour": 3, "minute": 8}
